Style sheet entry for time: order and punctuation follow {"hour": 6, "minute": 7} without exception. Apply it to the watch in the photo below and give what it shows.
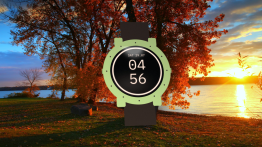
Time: {"hour": 4, "minute": 56}
